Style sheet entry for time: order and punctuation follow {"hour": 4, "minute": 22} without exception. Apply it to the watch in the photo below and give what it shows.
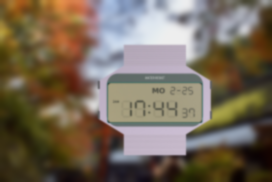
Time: {"hour": 17, "minute": 44}
